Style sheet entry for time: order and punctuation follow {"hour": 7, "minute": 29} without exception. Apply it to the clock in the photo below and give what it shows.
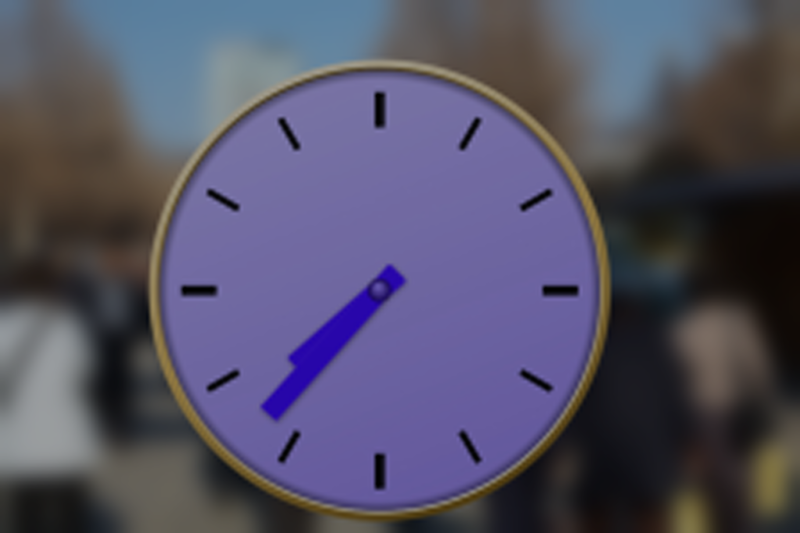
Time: {"hour": 7, "minute": 37}
